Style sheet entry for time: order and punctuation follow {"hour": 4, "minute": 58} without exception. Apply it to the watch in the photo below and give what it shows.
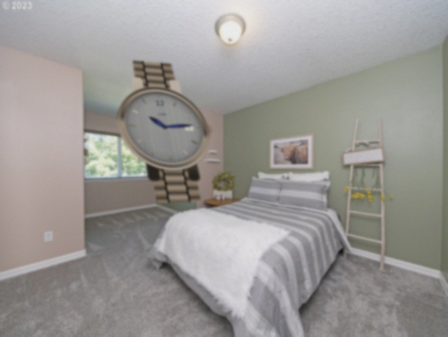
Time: {"hour": 10, "minute": 14}
